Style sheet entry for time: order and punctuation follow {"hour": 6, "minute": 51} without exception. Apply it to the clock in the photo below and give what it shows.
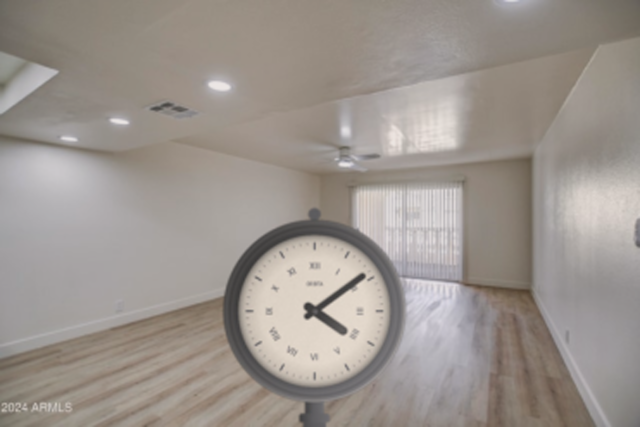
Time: {"hour": 4, "minute": 9}
